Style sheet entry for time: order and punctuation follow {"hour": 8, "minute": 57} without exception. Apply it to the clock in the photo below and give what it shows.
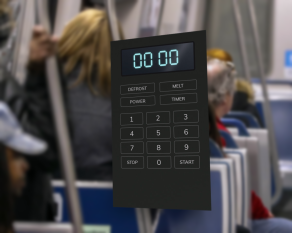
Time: {"hour": 0, "minute": 0}
